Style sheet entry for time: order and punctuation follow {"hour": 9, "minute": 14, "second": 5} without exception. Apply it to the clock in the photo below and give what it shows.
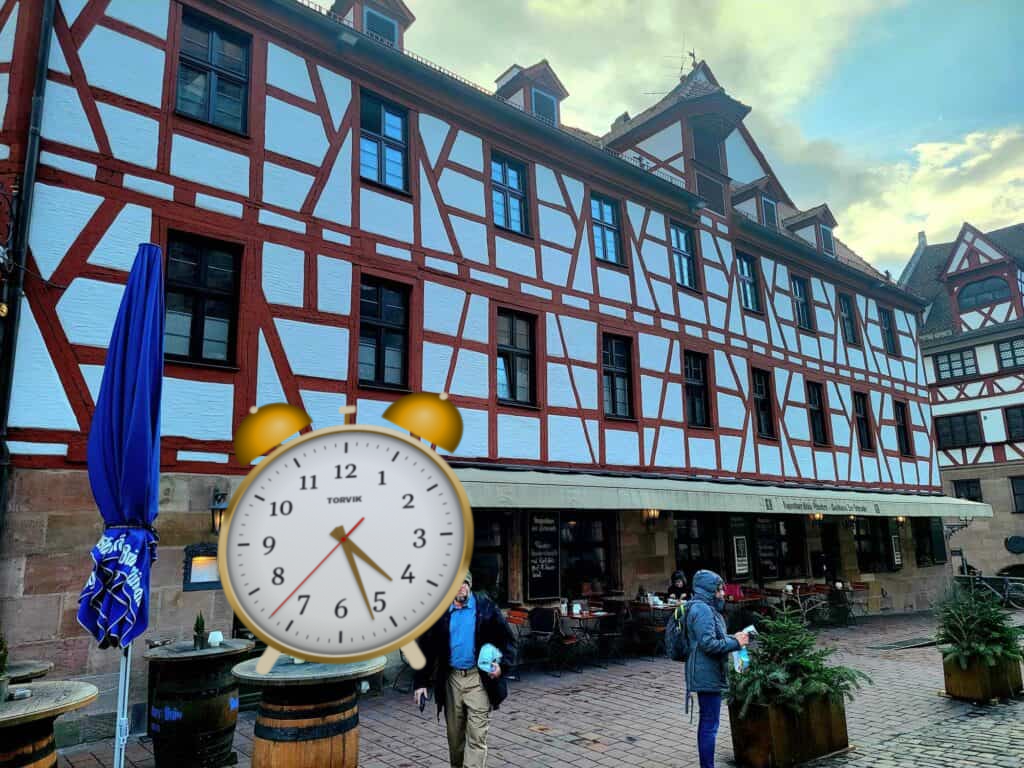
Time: {"hour": 4, "minute": 26, "second": 37}
